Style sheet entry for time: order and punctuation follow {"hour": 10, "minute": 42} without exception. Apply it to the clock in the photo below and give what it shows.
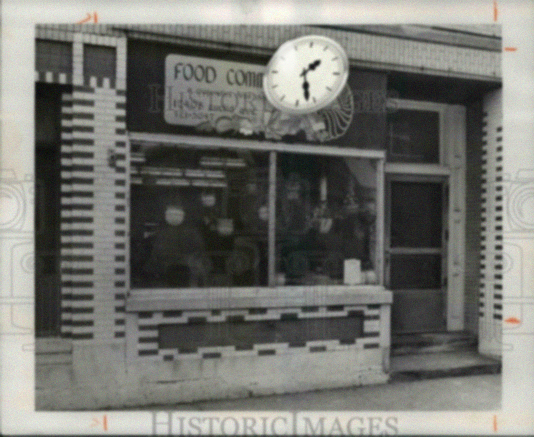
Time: {"hour": 1, "minute": 27}
